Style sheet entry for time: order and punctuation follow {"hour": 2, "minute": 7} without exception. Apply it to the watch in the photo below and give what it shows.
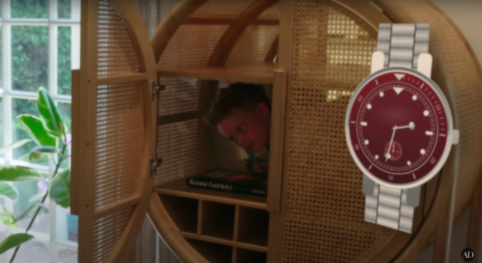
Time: {"hour": 2, "minute": 32}
